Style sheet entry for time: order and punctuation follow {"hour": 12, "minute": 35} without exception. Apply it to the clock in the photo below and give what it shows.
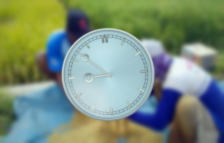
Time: {"hour": 8, "minute": 52}
